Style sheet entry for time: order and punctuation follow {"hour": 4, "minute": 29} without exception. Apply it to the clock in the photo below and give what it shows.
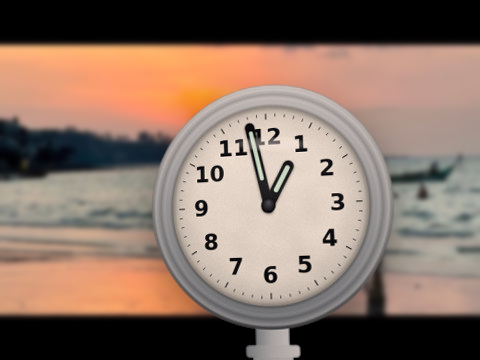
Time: {"hour": 12, "minute": 58}
